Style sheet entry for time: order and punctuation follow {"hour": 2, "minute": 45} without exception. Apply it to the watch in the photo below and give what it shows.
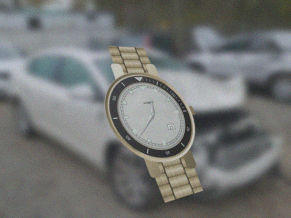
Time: {"hour": 12, "minute": 38}
